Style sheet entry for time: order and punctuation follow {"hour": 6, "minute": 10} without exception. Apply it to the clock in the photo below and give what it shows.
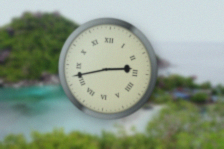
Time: {"hour": 2, "minute": 42}
